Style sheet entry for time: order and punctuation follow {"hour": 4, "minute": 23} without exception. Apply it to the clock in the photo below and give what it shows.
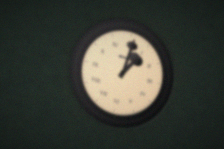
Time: {"hour": 1, "minute": 1}
